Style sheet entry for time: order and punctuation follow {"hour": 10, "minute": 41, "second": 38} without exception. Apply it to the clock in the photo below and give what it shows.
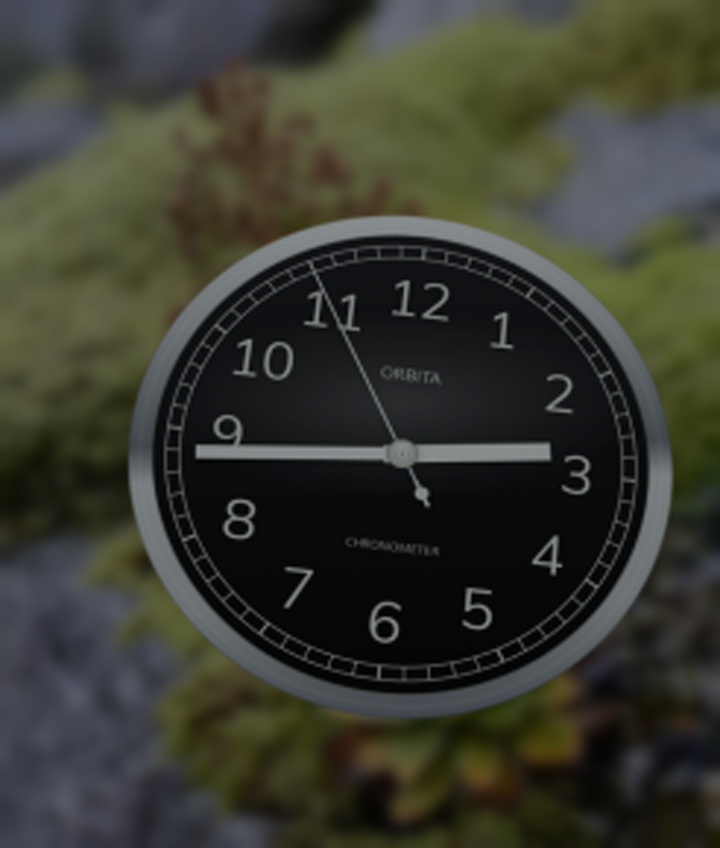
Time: {"hour": 2, "minute": 43, "second": 55}
